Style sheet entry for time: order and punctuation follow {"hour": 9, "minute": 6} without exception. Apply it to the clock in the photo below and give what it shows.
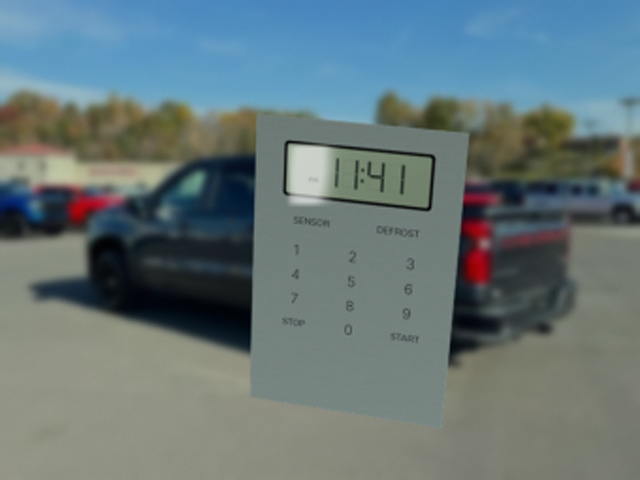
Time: {"hour": 11, "minute": 41}
